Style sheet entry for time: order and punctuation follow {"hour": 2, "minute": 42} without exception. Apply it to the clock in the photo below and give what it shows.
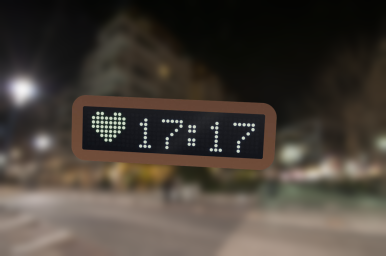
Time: {"hour": 17, "minute": 17}
